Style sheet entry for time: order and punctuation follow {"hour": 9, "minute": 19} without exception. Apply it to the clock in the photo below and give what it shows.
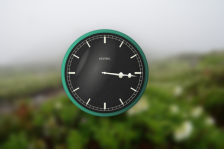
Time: {"hour": 3, "minute": 16}
